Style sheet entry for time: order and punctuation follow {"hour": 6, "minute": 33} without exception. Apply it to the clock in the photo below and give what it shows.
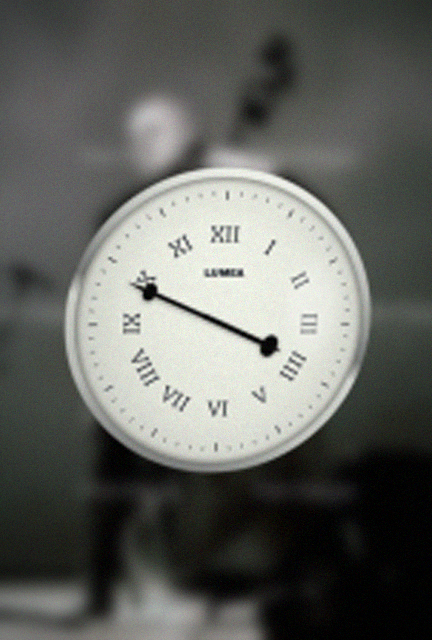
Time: {"hour": 3, "minute": 49}
